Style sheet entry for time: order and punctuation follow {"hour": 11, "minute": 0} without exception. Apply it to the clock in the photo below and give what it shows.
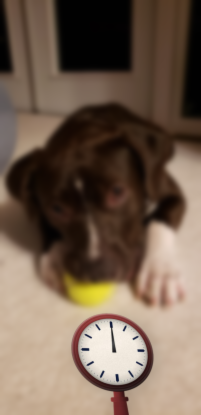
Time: {"hour": 12, "minute": 0}
